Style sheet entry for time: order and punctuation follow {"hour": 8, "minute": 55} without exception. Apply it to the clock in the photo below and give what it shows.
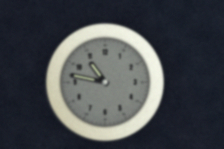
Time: {"hour": 10, "minute": 47}
